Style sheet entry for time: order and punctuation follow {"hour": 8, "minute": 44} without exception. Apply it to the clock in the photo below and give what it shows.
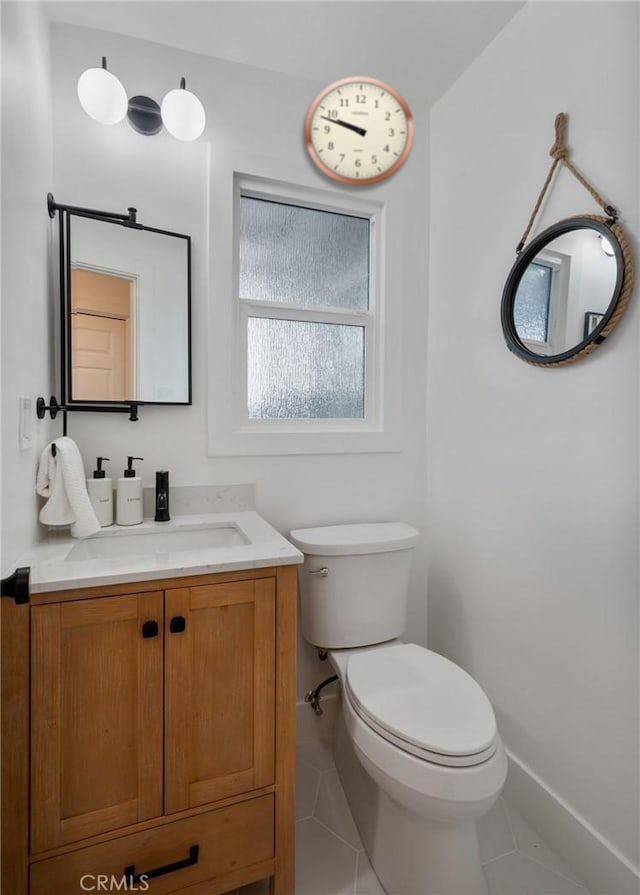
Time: {"hour": 9, "minute": 48}
